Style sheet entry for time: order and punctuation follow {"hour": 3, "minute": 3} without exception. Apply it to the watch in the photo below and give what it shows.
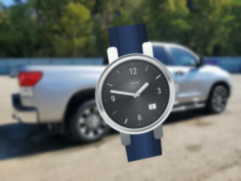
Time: {"hour": 1, "minute": 48}
